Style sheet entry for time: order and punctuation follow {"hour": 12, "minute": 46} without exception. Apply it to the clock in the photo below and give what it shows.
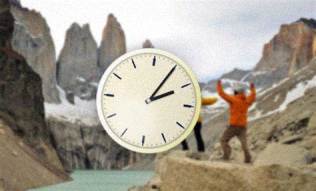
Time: {"hour": 2, "minute": 5}
